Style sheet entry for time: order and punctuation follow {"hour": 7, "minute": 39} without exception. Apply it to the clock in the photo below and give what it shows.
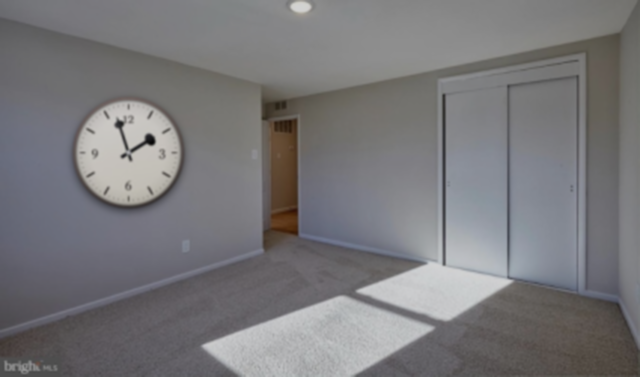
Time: {"hour": 1, "minute": 57}
